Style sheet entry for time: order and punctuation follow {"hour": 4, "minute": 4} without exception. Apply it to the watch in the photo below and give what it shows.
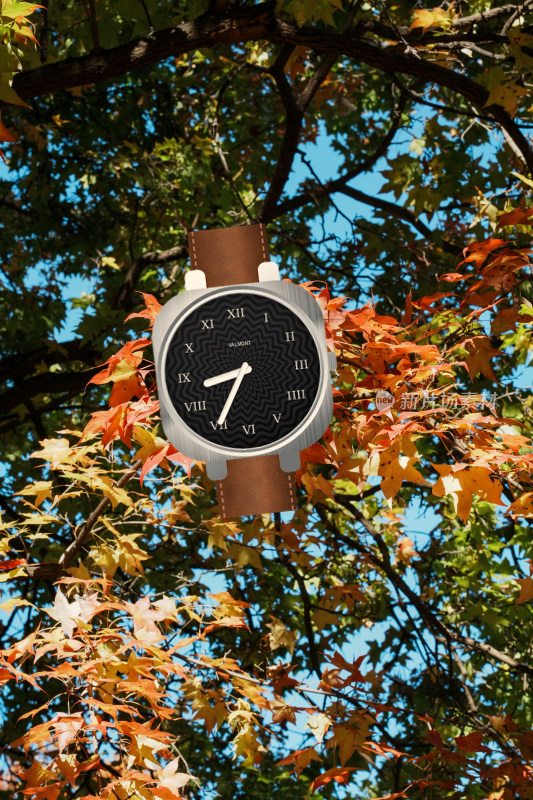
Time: {"hour": 8, "minute": 35}
